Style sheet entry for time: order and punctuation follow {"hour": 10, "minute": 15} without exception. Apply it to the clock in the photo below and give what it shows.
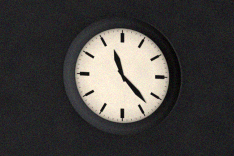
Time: {"hour": 11, "minute": 23}
